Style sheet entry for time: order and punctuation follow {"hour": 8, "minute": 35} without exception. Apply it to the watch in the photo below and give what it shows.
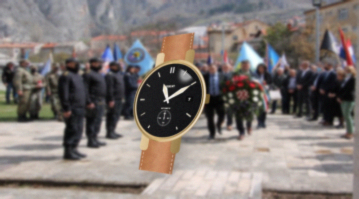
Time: {"hour": 11, "minute": 10}
